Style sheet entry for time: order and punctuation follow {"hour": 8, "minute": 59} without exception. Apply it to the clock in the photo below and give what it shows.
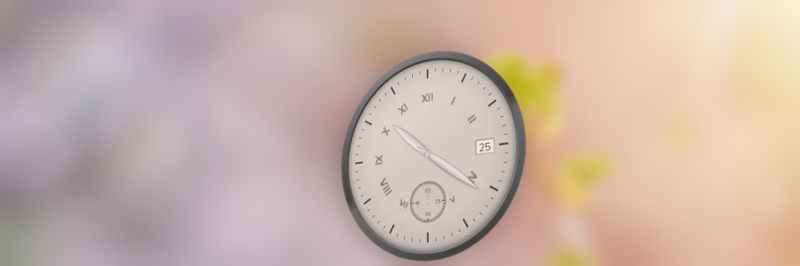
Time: {"hour": 10, "minute": 21}
